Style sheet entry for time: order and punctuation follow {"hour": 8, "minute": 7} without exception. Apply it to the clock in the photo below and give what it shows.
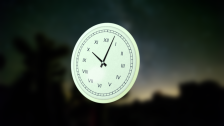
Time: {"hour": 10, "minute": 3}
